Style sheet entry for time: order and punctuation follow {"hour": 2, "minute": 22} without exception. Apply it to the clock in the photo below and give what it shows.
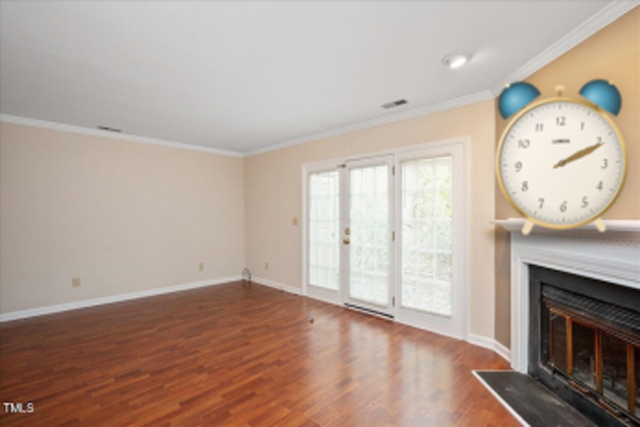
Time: {"hour": 2, "minute": 11}
